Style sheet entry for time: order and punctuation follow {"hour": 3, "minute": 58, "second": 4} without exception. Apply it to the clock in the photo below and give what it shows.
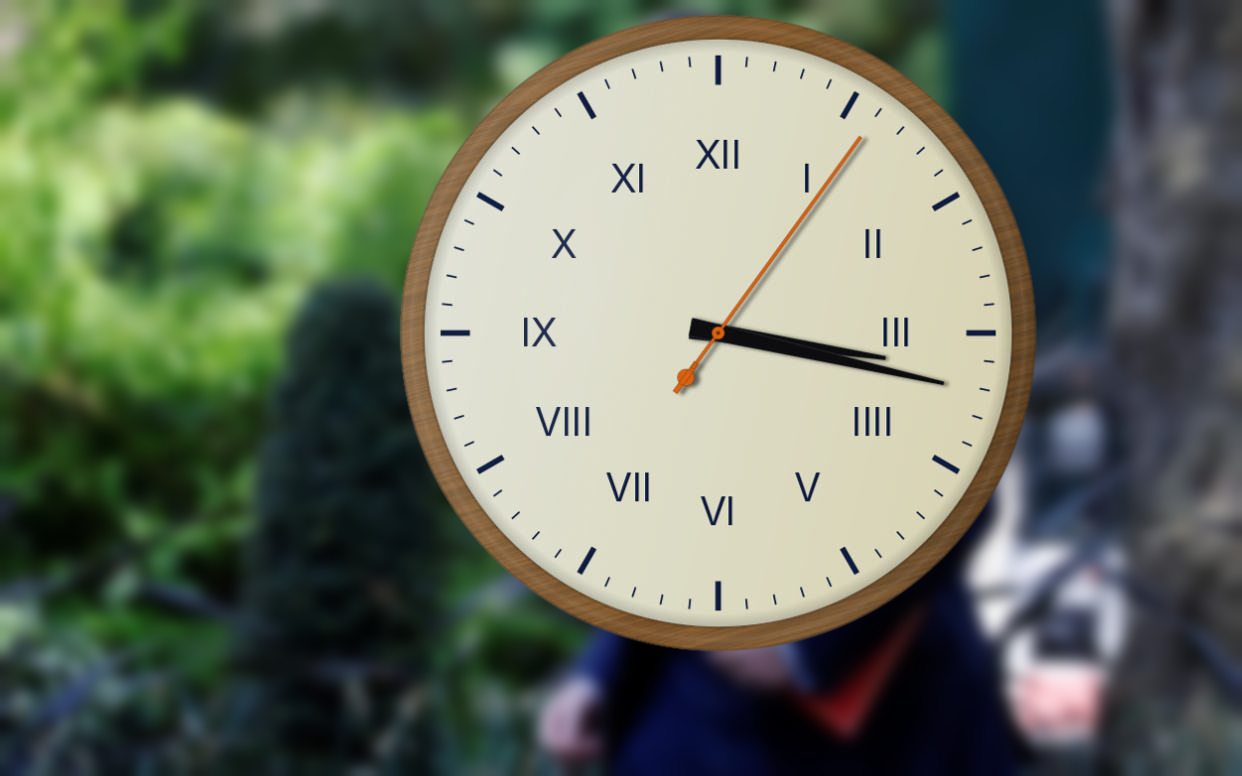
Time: {"hour": 3, "minute": 17, "second": 6}
